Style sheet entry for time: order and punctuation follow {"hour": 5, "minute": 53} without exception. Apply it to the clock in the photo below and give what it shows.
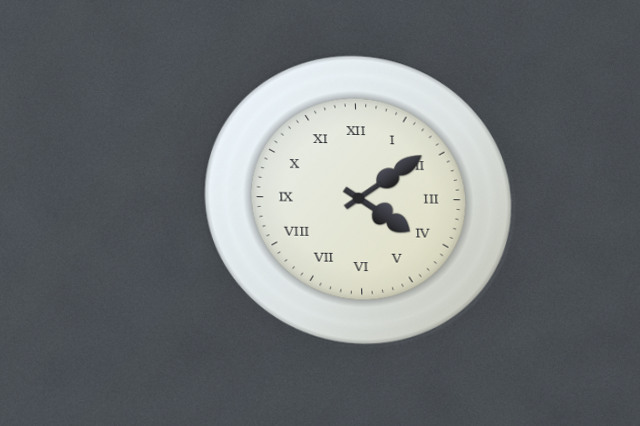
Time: {"hour": 4, "minute": 9}
